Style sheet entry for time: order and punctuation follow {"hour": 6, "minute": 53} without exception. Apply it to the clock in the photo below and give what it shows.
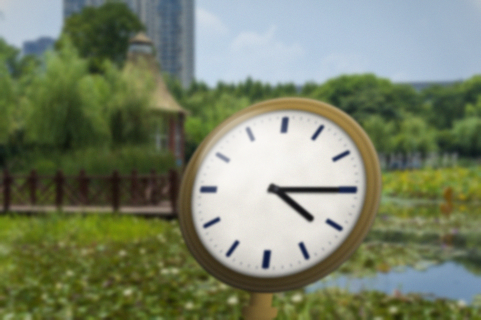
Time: {"hour": 4, "minute": 15}
